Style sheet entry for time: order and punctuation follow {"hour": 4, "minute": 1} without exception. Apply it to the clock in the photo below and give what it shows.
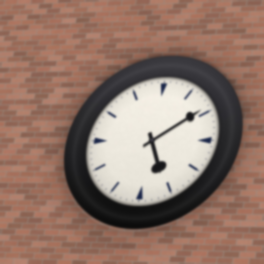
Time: {"hour": 5, "minute": 9}
